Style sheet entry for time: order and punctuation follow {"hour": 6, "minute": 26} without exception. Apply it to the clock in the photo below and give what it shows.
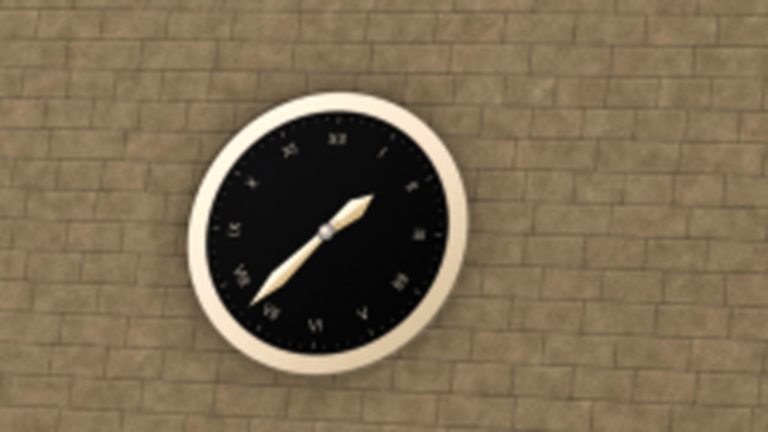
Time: {"hour": 1, "minute": 37}
